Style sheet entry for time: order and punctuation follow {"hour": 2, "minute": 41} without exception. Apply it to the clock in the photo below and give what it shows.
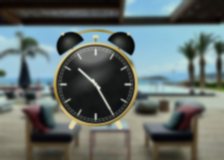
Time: {"hour": 10, "minute": 25}
